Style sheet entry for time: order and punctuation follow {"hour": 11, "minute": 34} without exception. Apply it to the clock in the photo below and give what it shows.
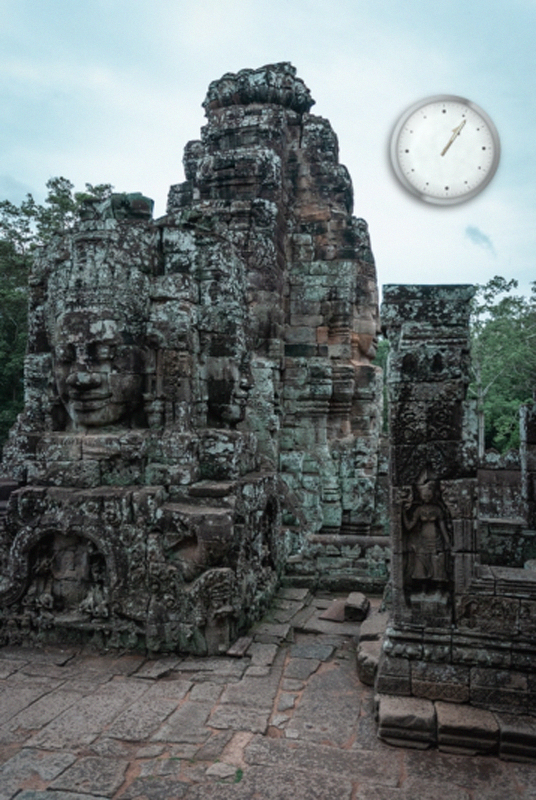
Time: {"hour": 1, "minute": 6}
